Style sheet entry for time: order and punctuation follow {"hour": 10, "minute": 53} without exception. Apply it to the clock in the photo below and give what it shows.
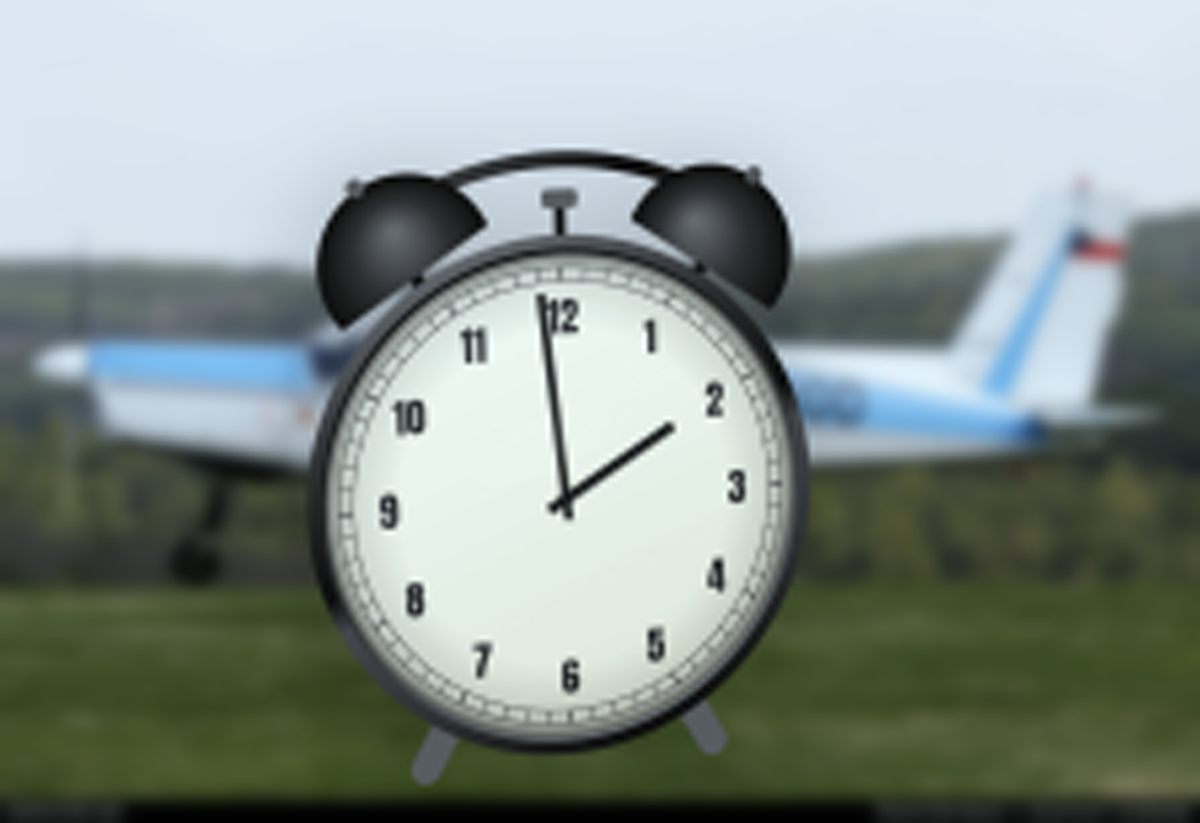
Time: {"hour": 1, "minute": 59}
